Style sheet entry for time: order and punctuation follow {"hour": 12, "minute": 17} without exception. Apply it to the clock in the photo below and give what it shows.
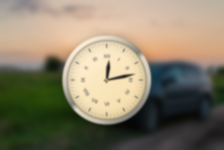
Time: {"hour": 12, "minute": 13}
